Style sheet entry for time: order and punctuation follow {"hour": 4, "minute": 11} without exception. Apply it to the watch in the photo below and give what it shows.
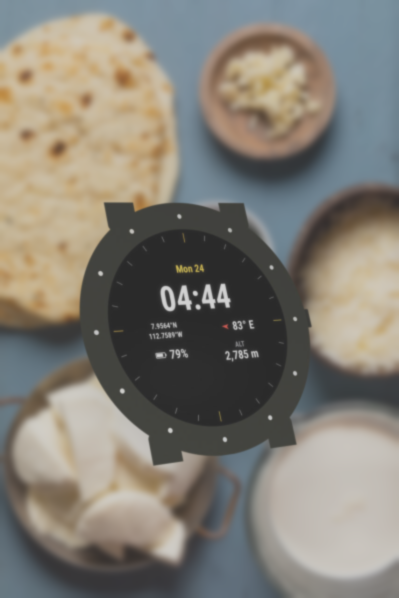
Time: {"hour": 4, "minute": 44}
